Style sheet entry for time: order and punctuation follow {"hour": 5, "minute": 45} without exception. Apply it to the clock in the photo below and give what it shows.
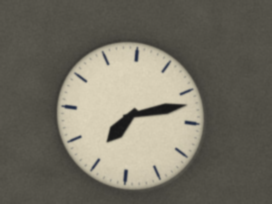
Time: {"hour": 7, "minute": 12}
